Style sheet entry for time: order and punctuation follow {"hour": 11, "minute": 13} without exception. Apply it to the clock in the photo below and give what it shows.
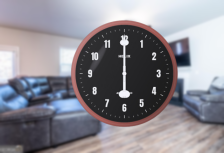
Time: {"hour": 6, "minute": 0}
